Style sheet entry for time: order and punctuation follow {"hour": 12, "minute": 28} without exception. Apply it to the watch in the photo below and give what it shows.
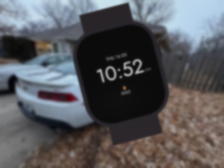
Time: {"hour": 10, "minute": 52}
